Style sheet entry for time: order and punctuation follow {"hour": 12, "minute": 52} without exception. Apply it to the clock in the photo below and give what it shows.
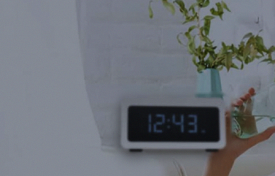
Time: {"hour": 12, "minute": 43}
